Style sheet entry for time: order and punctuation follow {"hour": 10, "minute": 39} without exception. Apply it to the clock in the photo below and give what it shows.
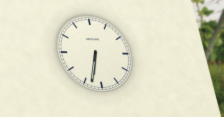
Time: {"hour": 6, "minute": 33}
